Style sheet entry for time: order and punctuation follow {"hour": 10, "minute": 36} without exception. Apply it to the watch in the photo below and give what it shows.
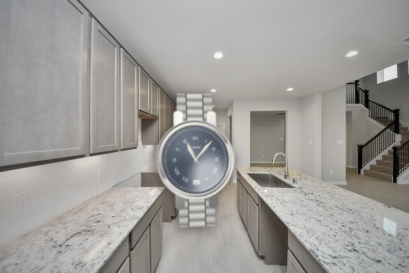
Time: {"hour": 11, "minute": 7}
